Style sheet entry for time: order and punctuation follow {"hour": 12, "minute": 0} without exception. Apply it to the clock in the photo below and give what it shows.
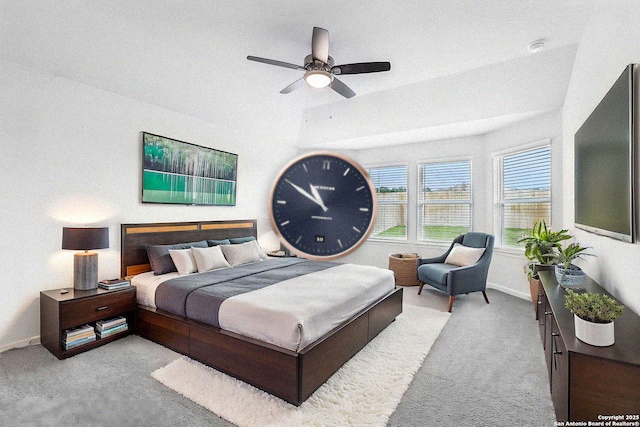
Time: {"hour": 10, "minute": 50}
